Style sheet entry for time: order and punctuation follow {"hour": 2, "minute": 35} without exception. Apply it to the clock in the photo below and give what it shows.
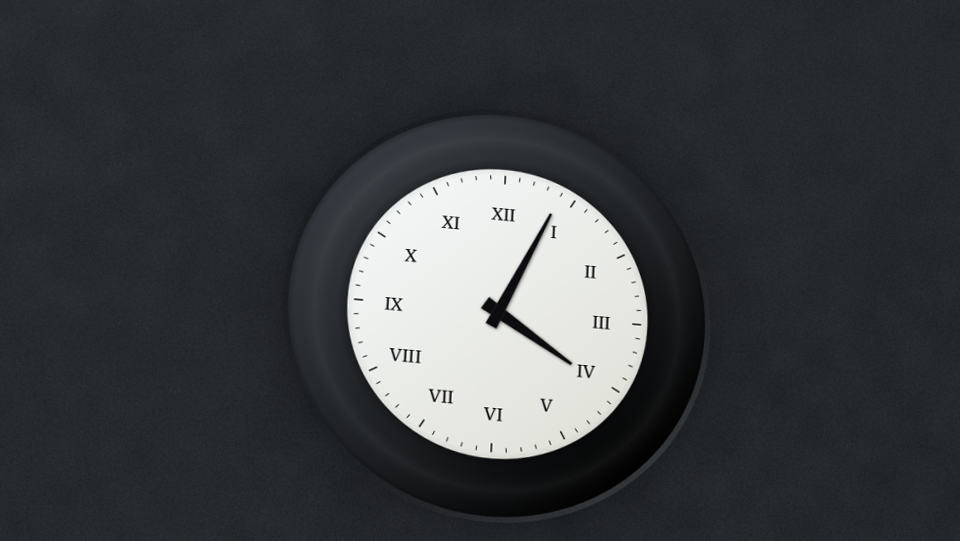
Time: {"hour": 4, "minute": 4}
